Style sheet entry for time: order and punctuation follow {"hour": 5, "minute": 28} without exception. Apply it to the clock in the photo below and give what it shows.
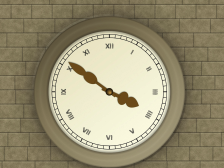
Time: {"hour": 3, "minute": 51}
